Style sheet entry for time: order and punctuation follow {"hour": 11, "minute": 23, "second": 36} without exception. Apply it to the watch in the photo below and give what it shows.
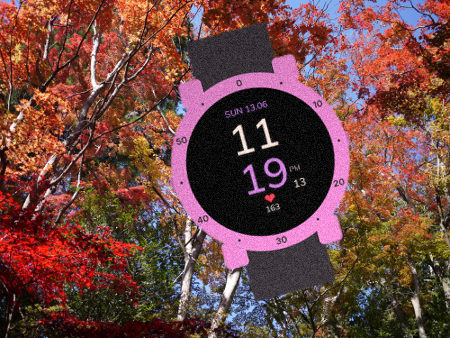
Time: {"hour": 11, "minute": 19, "second": 13}
